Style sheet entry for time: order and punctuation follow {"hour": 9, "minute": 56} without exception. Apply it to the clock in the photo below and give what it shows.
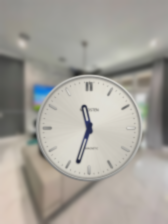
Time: {"hour": 11, "minute": 33}
